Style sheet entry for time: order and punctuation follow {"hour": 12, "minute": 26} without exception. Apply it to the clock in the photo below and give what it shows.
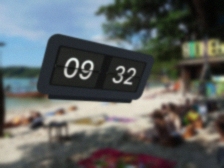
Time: {"hour": 9, "minute": 32}
